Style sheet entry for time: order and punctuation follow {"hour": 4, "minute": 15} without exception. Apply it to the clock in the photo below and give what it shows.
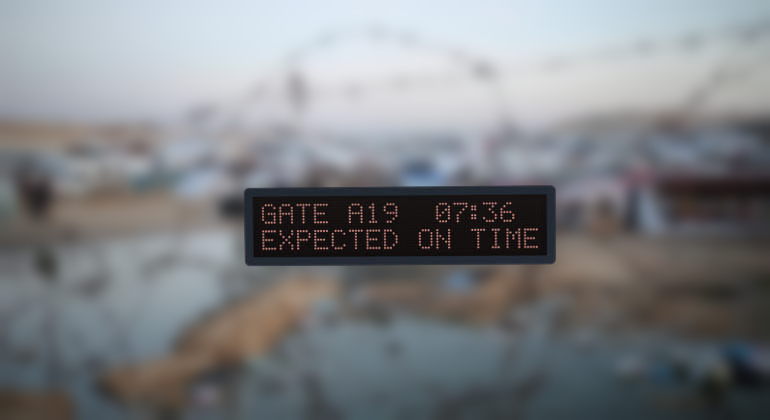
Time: {"hour": 7, "minute": 36}
